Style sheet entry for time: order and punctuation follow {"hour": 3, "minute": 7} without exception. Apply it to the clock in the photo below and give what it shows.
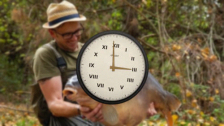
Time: {"hour": 2, "minute": 59}
